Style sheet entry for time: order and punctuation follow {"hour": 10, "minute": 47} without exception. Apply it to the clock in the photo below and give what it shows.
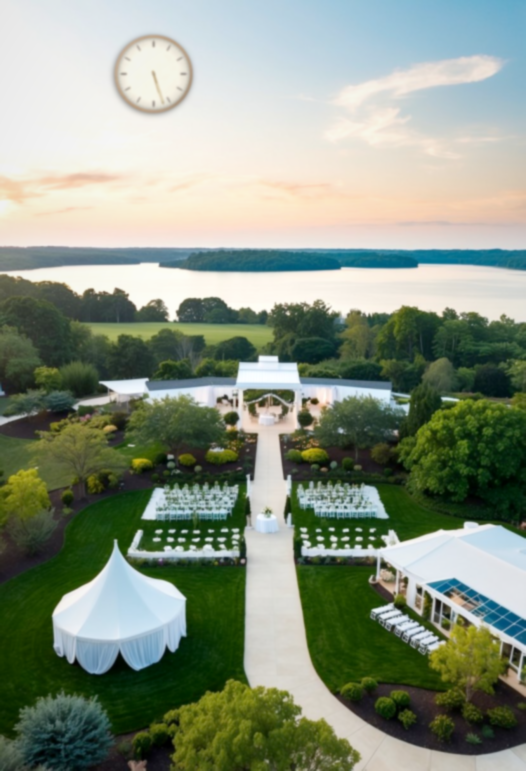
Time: {"hour": 5, "minute": 27}
